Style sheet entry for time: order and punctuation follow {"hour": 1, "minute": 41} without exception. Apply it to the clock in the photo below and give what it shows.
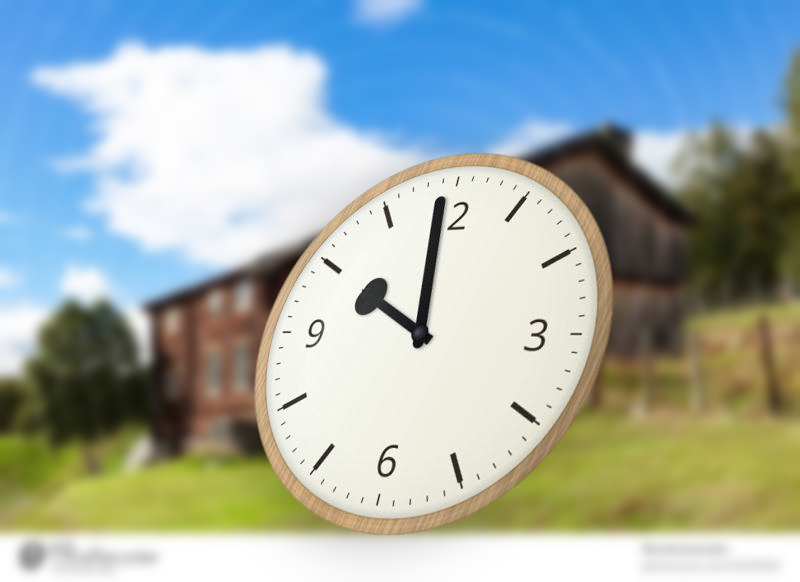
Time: {"hour": 9, "minute": 59}
